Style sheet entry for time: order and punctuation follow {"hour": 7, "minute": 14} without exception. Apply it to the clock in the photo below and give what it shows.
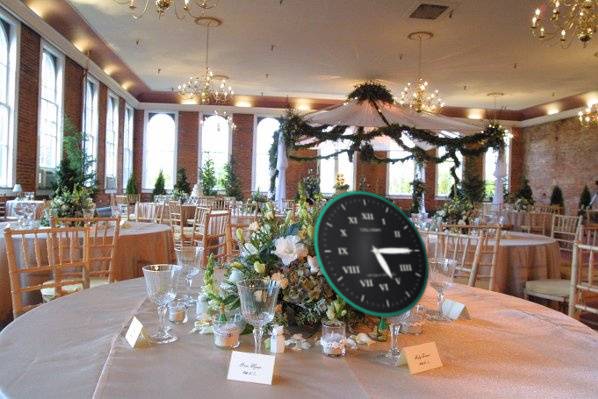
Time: {"hour": 5, "minute": 15}
